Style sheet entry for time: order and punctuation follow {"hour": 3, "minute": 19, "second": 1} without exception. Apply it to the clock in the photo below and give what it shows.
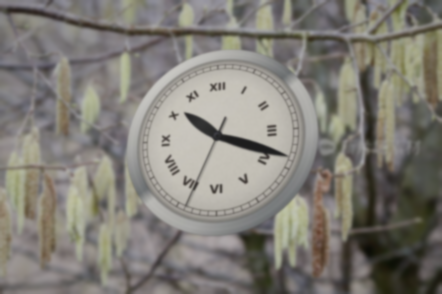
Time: {"hour": 10, "minute": 18, "second": 34}
